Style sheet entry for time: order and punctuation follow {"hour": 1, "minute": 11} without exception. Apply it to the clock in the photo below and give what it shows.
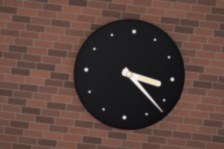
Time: {"hour": 3, "minute": 22}
